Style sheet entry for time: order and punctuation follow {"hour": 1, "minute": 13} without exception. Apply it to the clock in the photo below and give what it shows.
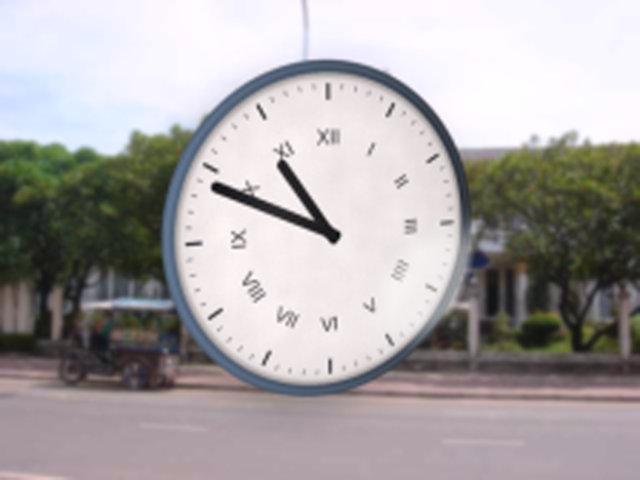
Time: {"hour": 10, "minute": 49}
